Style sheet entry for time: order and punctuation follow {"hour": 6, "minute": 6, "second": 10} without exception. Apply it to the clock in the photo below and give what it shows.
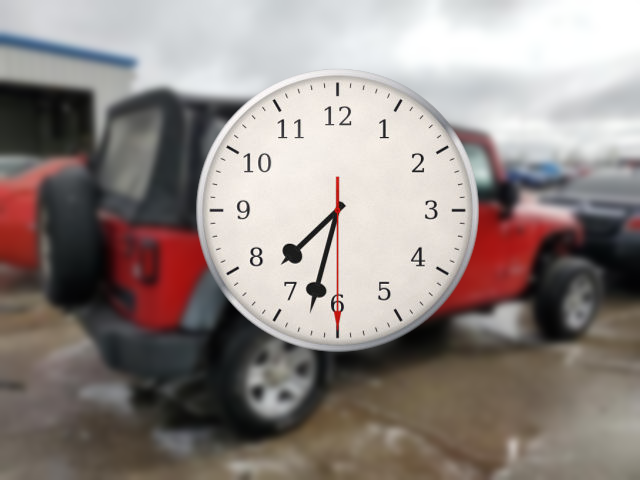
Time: {"hour": 7, "minute": 32, "second": 30}
